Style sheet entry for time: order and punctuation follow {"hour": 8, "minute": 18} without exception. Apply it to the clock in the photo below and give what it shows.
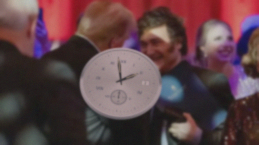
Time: {"hour": 1, "minute": 58}
